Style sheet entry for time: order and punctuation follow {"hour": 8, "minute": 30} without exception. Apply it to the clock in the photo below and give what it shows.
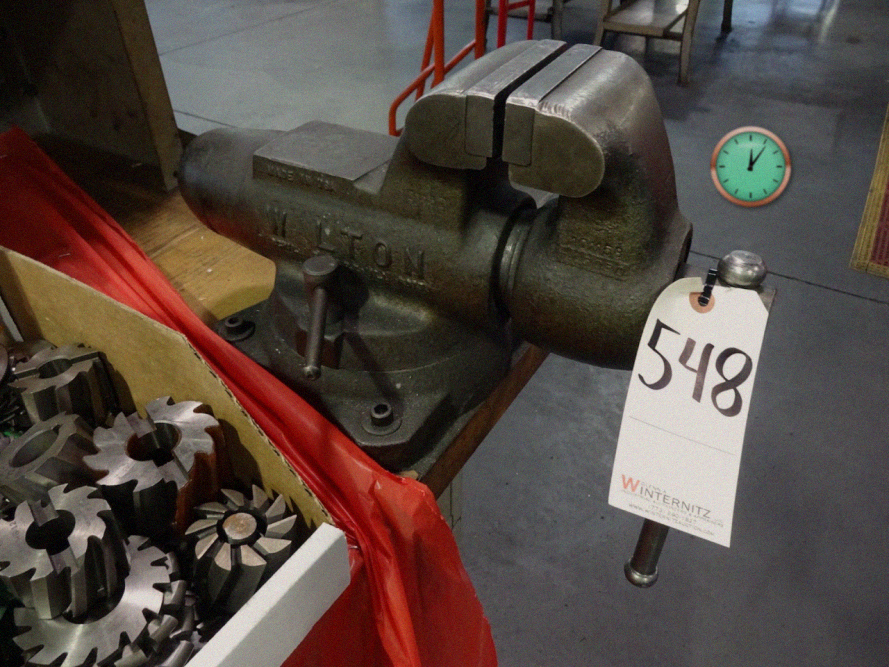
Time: {"hour": 12, "minute": 6}
